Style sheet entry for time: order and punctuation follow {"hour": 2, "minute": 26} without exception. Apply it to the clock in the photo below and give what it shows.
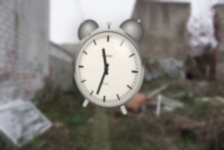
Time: {"hour": 11, "minute": 33}
